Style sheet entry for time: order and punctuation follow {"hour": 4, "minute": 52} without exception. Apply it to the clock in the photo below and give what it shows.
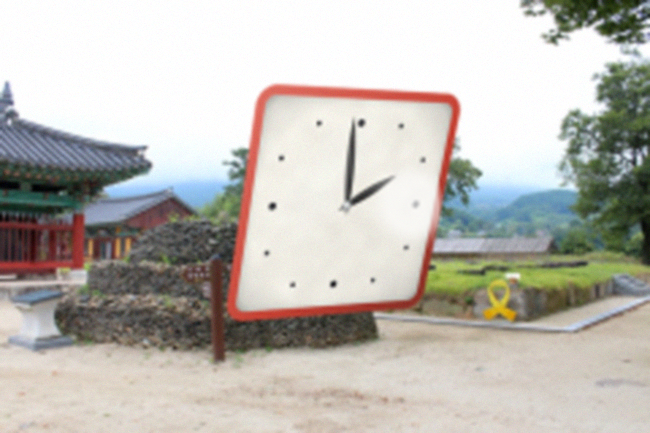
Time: {"hour": 1, "minute": 59}
